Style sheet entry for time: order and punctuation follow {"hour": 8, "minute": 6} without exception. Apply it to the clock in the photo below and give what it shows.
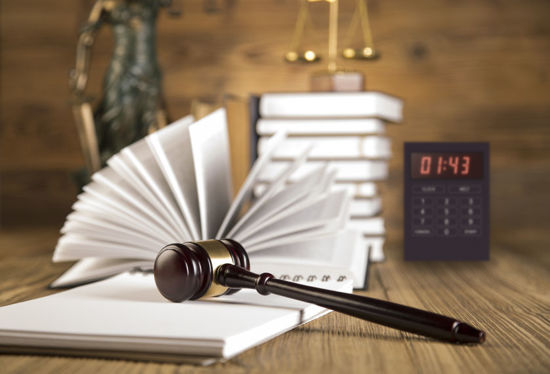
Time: {"hour": 1, "minute": 43}
